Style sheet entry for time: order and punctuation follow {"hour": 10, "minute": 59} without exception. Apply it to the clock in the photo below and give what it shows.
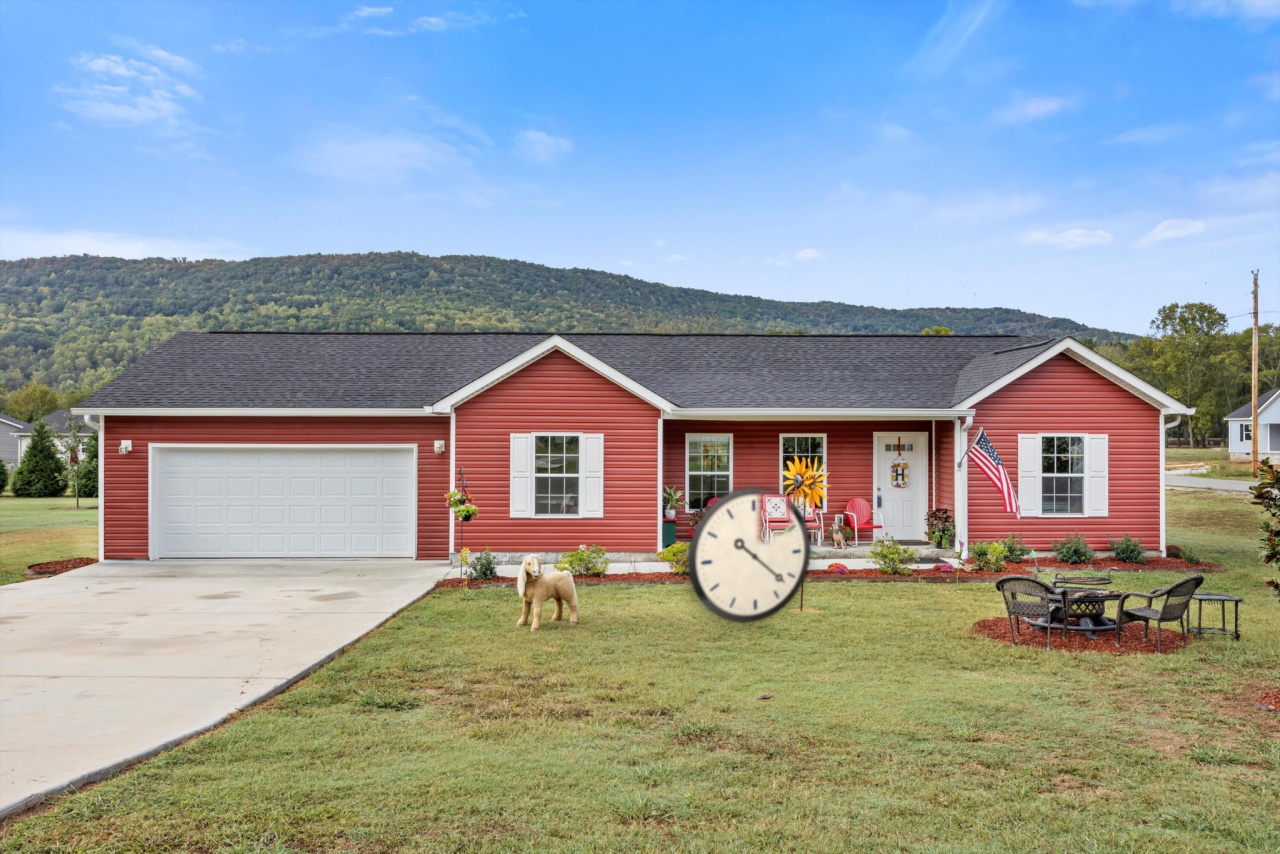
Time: {"hour": 10, "minute": 22}
